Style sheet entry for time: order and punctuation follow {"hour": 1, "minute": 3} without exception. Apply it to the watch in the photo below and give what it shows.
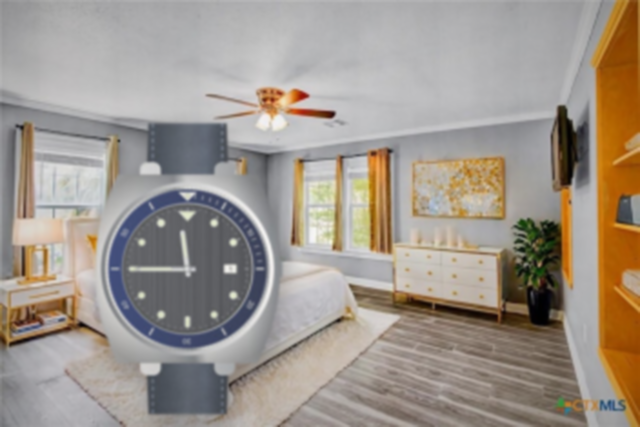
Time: {"hour": 11, "minute": 45}
